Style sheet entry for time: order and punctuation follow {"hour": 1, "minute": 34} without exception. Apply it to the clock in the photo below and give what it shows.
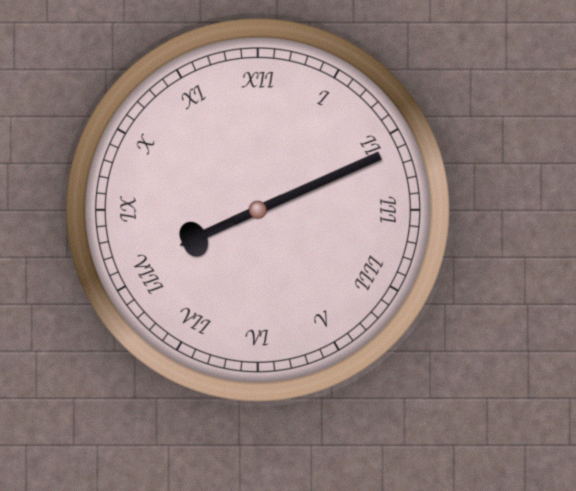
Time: {"hour": 8, "minute": 11}
